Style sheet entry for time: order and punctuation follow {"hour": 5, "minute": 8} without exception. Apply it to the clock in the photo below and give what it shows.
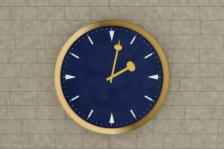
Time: {"hour": 2, "minute": 2}
